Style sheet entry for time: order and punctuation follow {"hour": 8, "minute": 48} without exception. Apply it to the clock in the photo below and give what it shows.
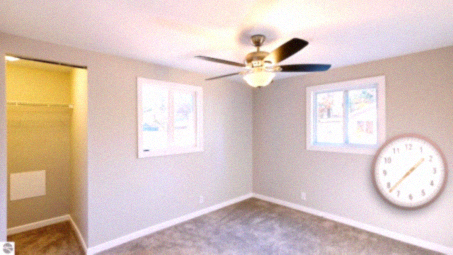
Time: {"hour": 1, "minute": 38}
